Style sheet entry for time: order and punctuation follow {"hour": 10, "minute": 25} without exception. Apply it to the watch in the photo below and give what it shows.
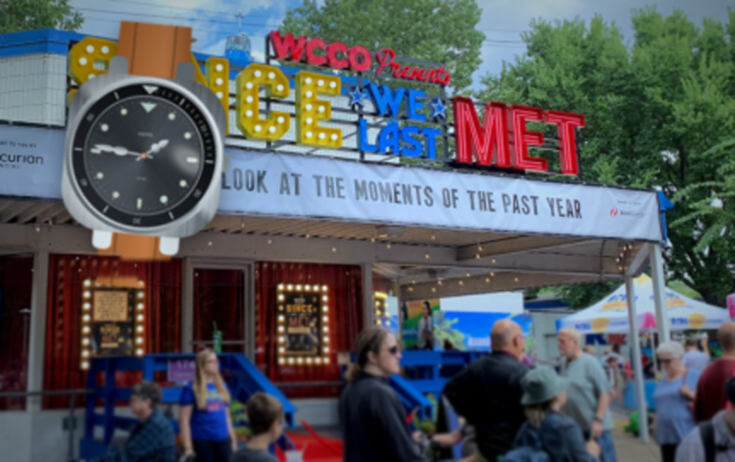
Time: {"hour": 1, "minute": 46}
